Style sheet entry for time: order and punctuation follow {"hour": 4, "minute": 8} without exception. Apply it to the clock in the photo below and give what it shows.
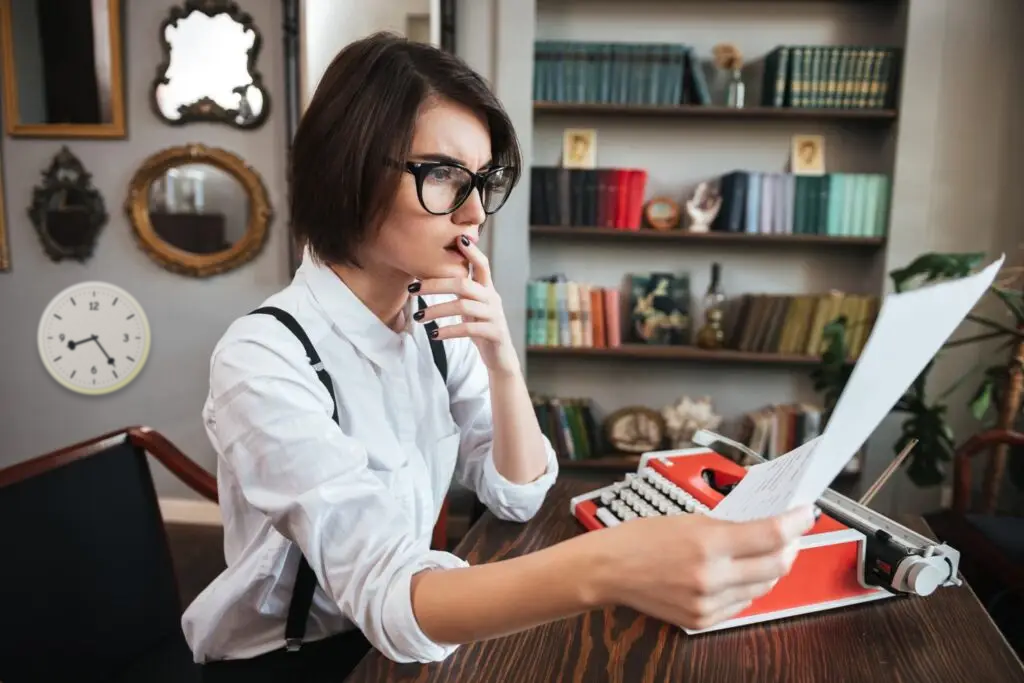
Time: {"hour": 8, "minute": 24}
